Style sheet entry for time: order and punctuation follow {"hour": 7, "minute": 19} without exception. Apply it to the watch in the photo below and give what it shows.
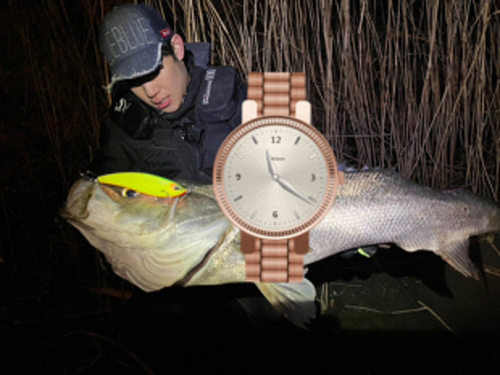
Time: {"hour": 11, "minute": 21}
